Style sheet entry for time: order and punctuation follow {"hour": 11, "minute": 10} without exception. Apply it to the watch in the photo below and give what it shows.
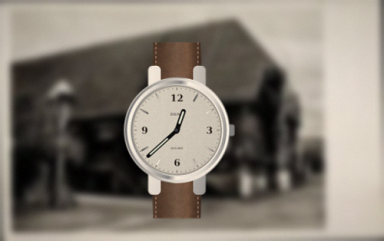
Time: {"hour": 12, "minute": 38}
